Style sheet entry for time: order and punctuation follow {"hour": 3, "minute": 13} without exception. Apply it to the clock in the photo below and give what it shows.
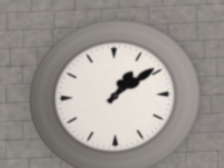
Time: {"hour": 1, "minute": 9}
